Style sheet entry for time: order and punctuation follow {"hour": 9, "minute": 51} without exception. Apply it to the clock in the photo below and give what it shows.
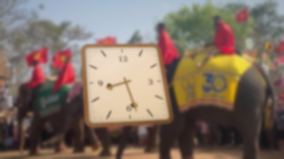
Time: {"hour": 8, "minute": 28}
